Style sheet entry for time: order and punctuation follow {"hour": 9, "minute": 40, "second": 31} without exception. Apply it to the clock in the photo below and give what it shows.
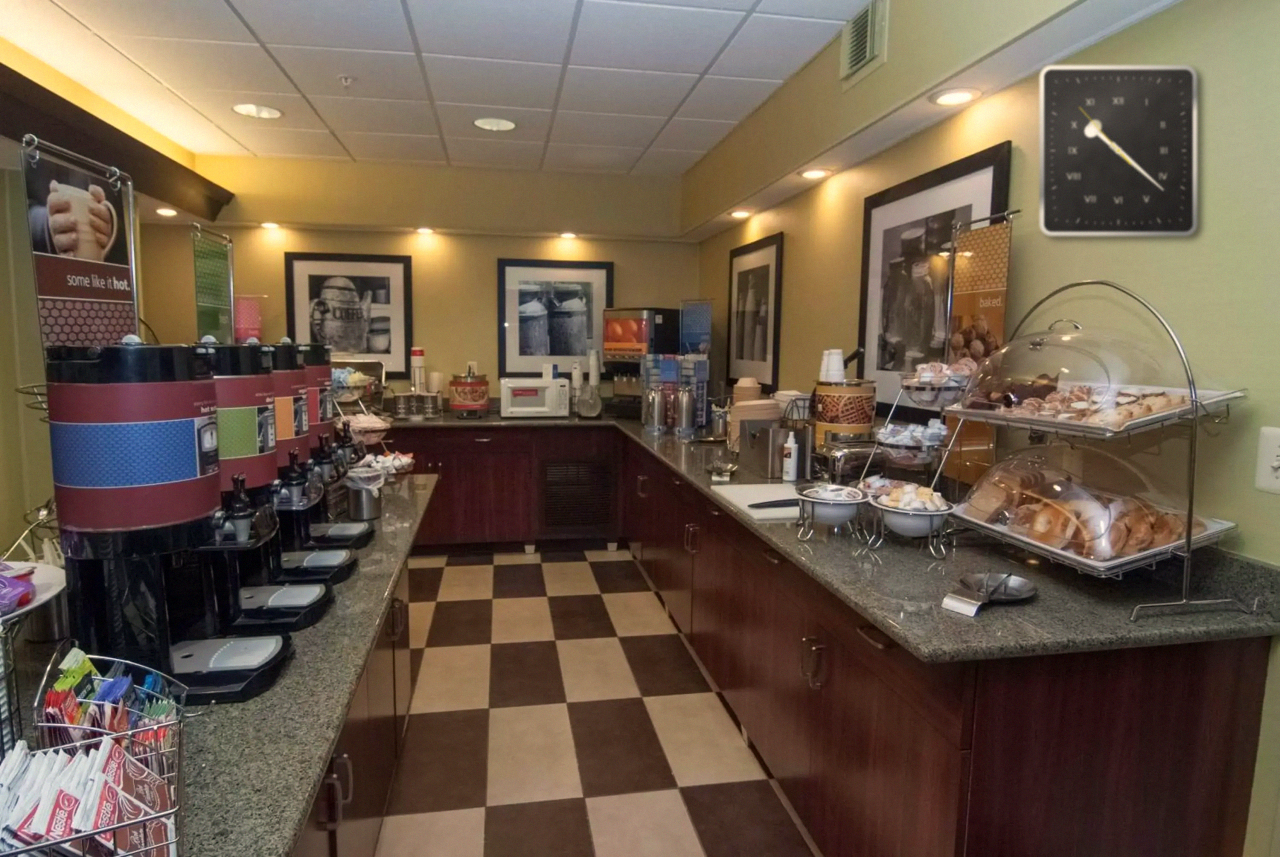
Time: {"hour": 10, "minute": 21, "second": 53}
